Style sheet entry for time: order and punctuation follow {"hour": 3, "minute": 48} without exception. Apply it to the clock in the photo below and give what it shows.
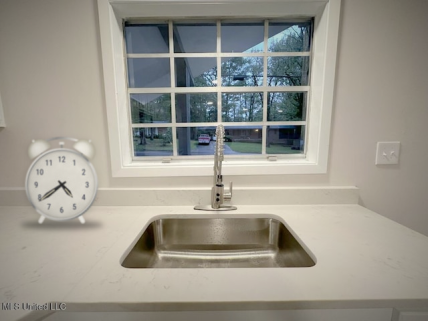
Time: {"hour": 4, "minute": 39}
